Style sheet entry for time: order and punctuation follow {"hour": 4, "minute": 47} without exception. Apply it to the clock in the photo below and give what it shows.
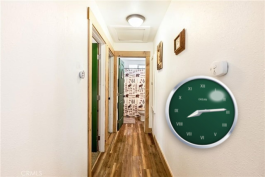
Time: {"hour": 8, "minute": 14}
